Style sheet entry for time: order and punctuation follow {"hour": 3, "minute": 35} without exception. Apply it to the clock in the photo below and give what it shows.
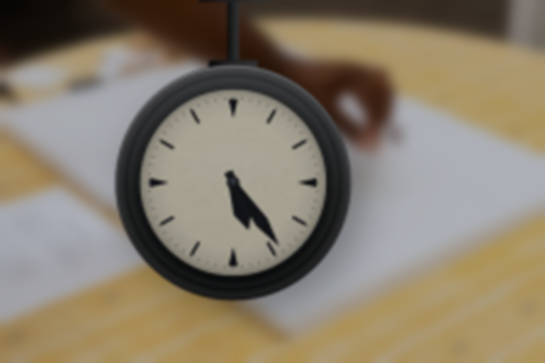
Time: {"hour": 5, "minute": 24}
